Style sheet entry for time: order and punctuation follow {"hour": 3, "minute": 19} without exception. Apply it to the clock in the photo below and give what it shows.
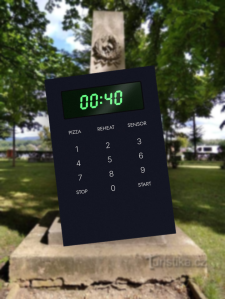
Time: {"hour": 0, "minute": 40}
